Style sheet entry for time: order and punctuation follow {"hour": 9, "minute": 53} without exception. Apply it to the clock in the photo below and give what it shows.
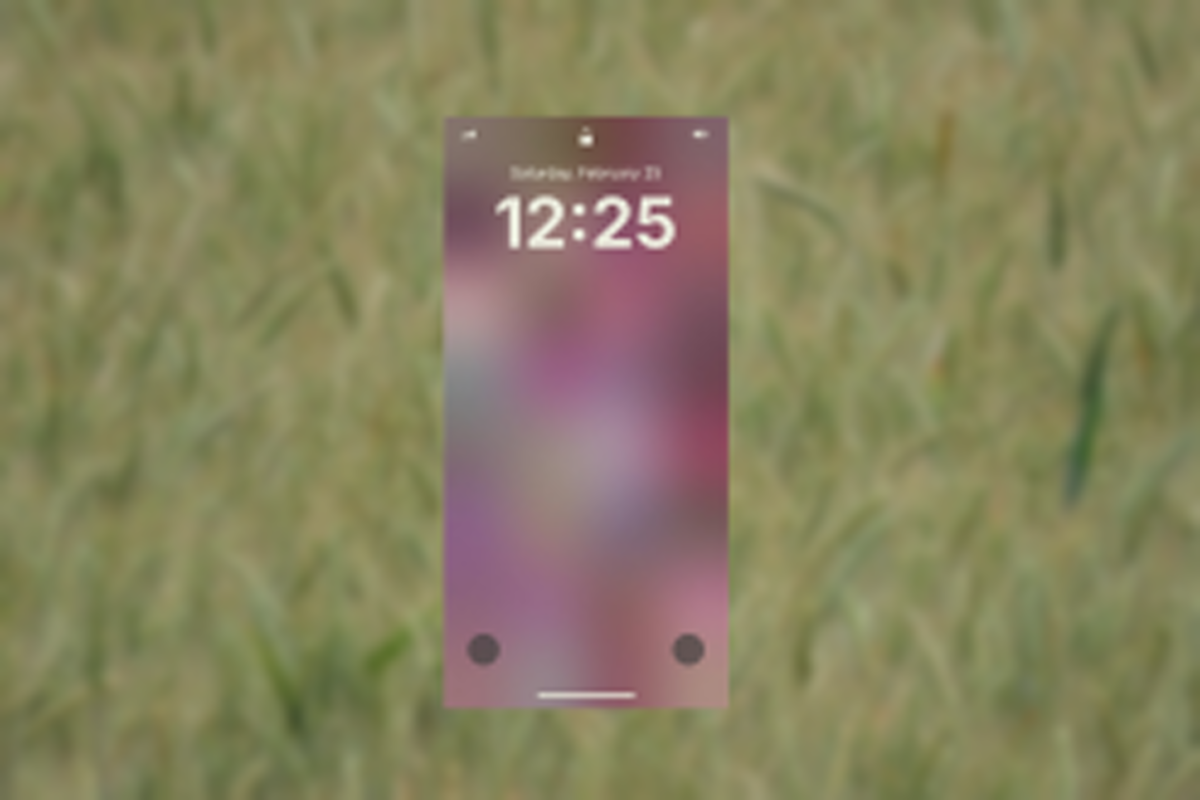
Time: {"hour": 12, "minute": 25}
